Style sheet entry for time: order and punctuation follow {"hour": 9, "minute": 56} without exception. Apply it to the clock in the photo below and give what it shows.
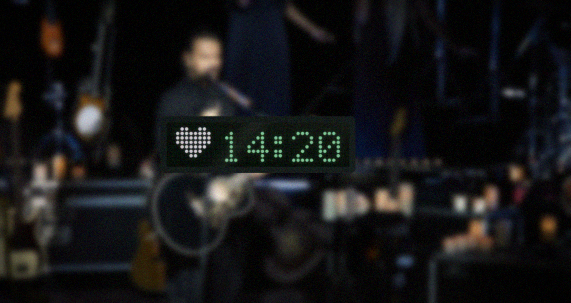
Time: {"hour": 14, "minute": 20}
